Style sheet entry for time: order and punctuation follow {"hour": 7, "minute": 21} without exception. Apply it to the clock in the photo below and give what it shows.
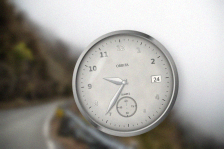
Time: {"hour": 9, "minute": 36}
